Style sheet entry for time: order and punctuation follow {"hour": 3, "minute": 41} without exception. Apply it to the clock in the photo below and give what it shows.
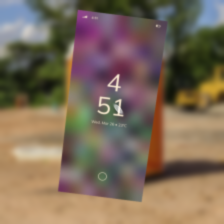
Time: {"hour": 4, "minute": 51}
